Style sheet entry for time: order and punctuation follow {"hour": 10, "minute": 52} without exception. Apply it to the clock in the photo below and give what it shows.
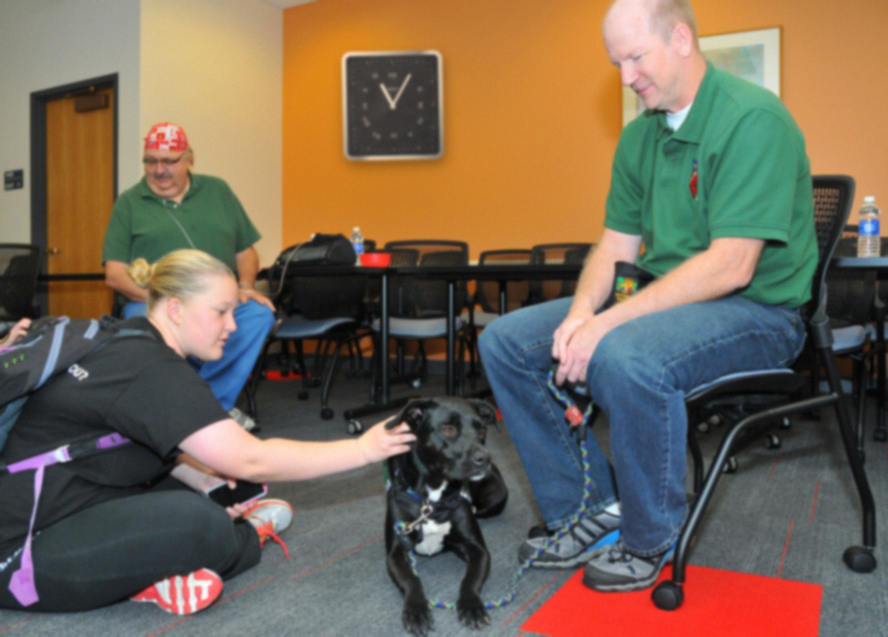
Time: {"hour": 11, "minute": 5}
